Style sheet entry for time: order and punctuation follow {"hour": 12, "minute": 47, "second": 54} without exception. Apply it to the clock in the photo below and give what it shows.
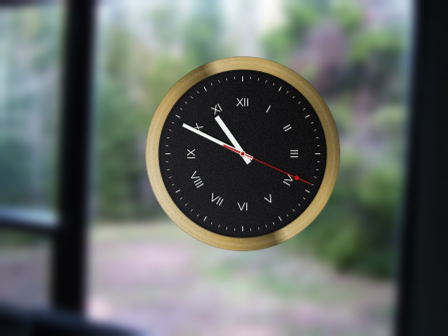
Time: {"hour": 10, "minute": 49, "second": 19}
